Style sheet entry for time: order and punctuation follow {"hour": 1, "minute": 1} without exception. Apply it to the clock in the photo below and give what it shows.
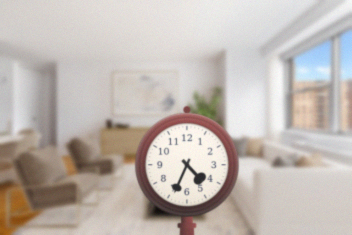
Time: {"hour": 4, "minute": 34}
